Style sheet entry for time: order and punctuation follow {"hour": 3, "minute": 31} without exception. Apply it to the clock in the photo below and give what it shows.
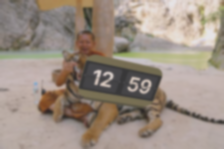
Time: {"hour": 12, "minute": 59}
